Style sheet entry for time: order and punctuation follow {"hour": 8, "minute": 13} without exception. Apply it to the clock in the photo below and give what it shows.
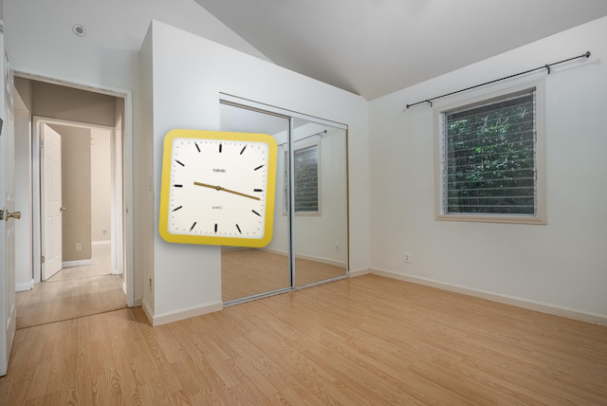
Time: {"hour": 9, "minute": 17}
